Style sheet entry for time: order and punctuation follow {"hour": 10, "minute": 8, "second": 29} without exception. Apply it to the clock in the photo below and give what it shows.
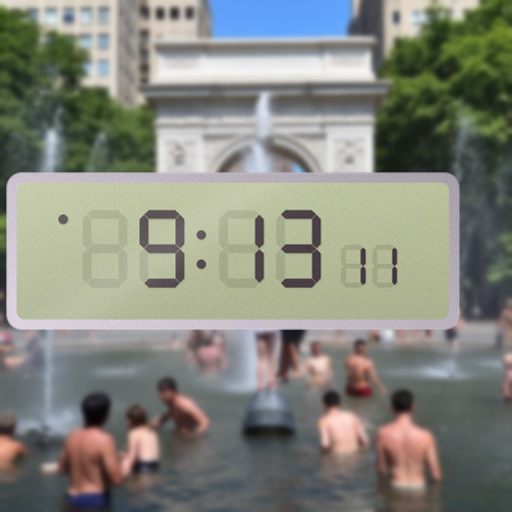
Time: {"hour": 9, "minute": 13, "second": 11}
